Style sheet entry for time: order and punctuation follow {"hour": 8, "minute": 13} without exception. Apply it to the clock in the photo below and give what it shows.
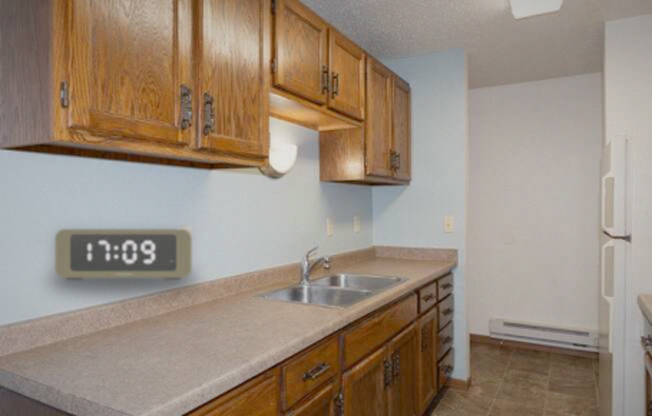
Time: {"hour": 17, "minute": 9}
